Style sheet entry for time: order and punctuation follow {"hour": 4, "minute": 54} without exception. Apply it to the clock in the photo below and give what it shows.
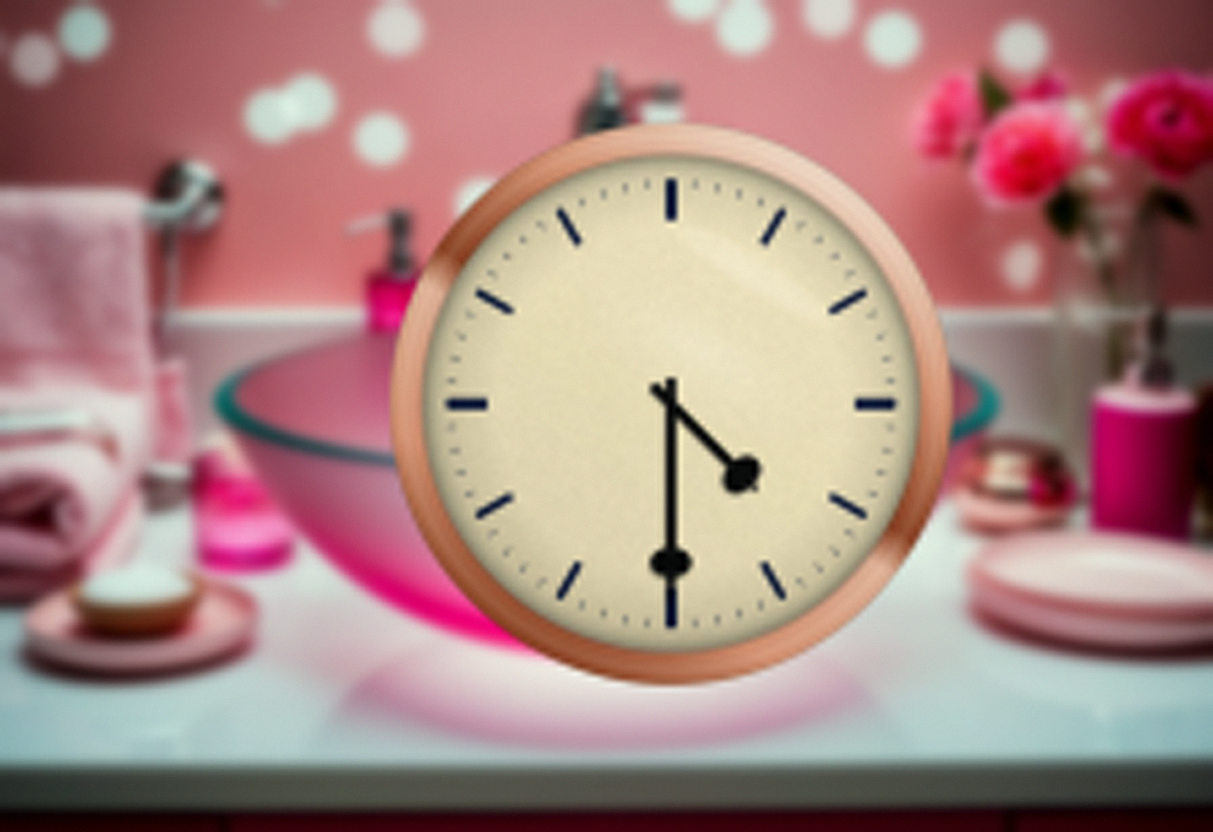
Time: {"hour": 4, "minute": 30}
